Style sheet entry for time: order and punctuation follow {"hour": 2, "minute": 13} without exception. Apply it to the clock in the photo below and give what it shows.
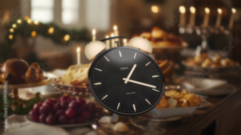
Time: {"hour": 1, "minute": 19}
